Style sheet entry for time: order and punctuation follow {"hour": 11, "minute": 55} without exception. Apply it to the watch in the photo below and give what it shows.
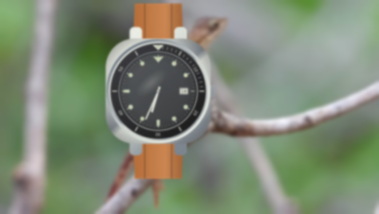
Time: {"hour": 6, "minute": 34}
